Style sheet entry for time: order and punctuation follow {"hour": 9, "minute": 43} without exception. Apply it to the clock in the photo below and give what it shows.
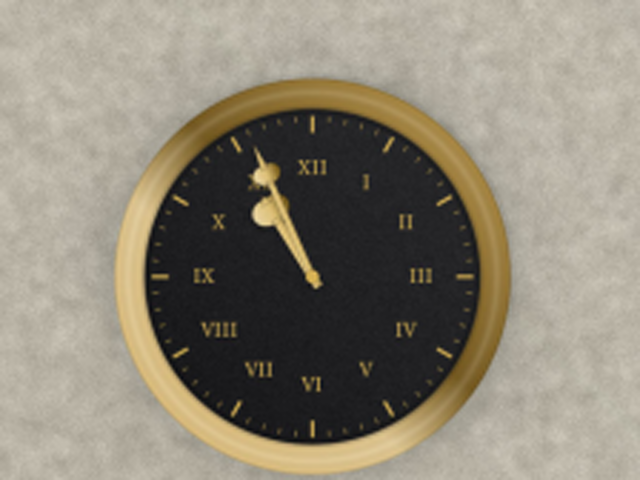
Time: {"hour": 10, "minute": 56}
